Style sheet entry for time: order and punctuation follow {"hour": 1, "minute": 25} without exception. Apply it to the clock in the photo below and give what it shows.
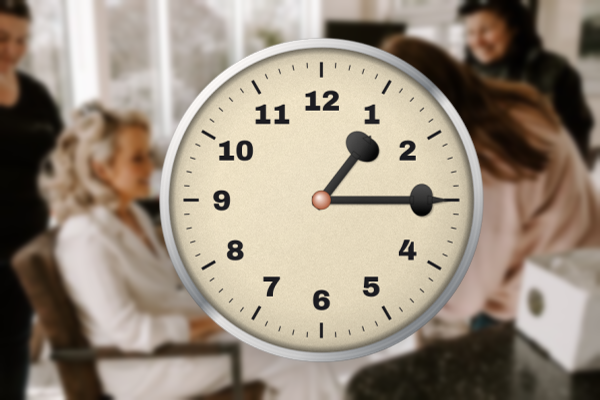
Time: {"hour": 1, "minute": 15}
